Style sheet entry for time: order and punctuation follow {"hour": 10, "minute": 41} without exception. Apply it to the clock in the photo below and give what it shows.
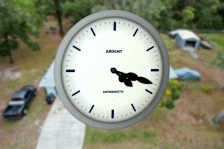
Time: {"hour": 4, "minute": 18}
